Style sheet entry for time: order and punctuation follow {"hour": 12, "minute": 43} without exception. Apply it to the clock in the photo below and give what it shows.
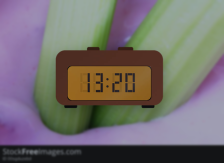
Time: {"hour": 13, "minute": 20}
